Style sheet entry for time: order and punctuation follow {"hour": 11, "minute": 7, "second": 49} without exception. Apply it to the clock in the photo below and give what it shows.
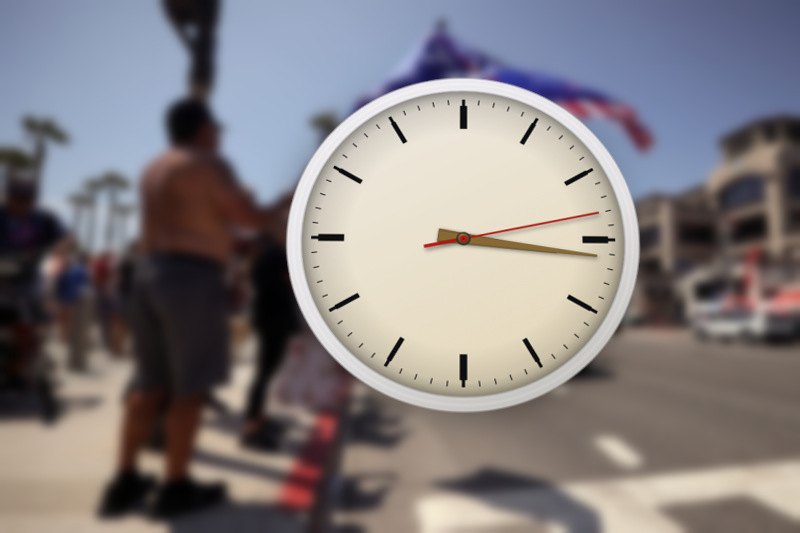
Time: {"hour": 3, "minute": 16, "second": 13}
